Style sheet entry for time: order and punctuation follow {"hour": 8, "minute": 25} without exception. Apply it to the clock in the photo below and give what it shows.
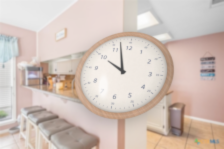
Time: {"hour": 9, "minute": 57}
